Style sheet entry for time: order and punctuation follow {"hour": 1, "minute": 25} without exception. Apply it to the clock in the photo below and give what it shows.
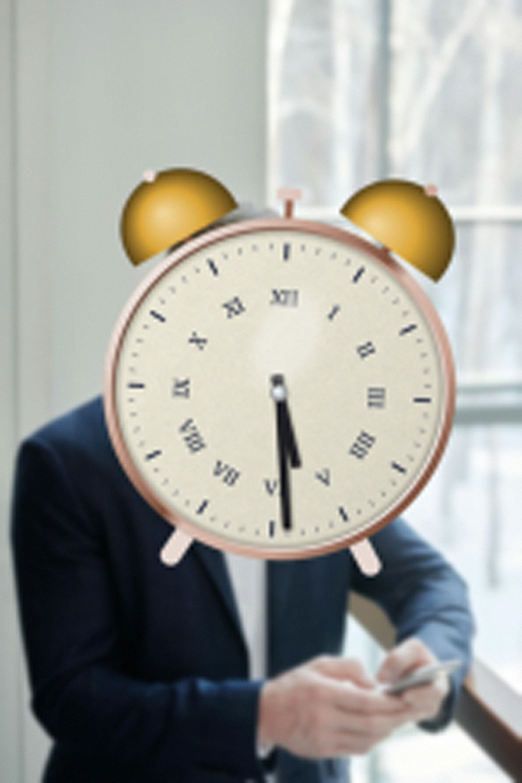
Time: {"hour": 5, "minute": 29}
